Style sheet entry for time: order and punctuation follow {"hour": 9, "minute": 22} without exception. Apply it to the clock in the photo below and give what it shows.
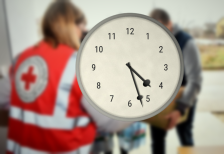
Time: {"hour": 4, "minute": 27}
